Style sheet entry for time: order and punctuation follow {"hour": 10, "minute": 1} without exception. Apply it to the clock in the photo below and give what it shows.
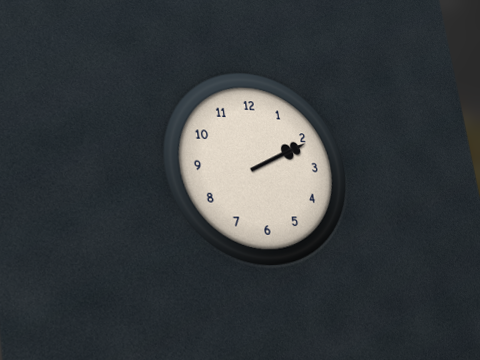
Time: {"hour": 2, "minute": 11}
